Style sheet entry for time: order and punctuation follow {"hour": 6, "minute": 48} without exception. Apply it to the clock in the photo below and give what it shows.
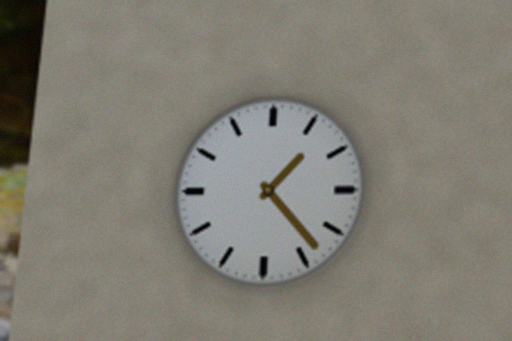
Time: {"hour": 1, "minute": 23}
